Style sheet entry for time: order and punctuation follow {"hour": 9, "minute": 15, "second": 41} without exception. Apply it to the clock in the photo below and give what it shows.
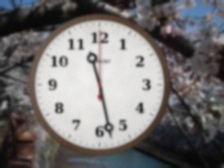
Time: {"hour": 11, "minute": 28, "second": 0}
